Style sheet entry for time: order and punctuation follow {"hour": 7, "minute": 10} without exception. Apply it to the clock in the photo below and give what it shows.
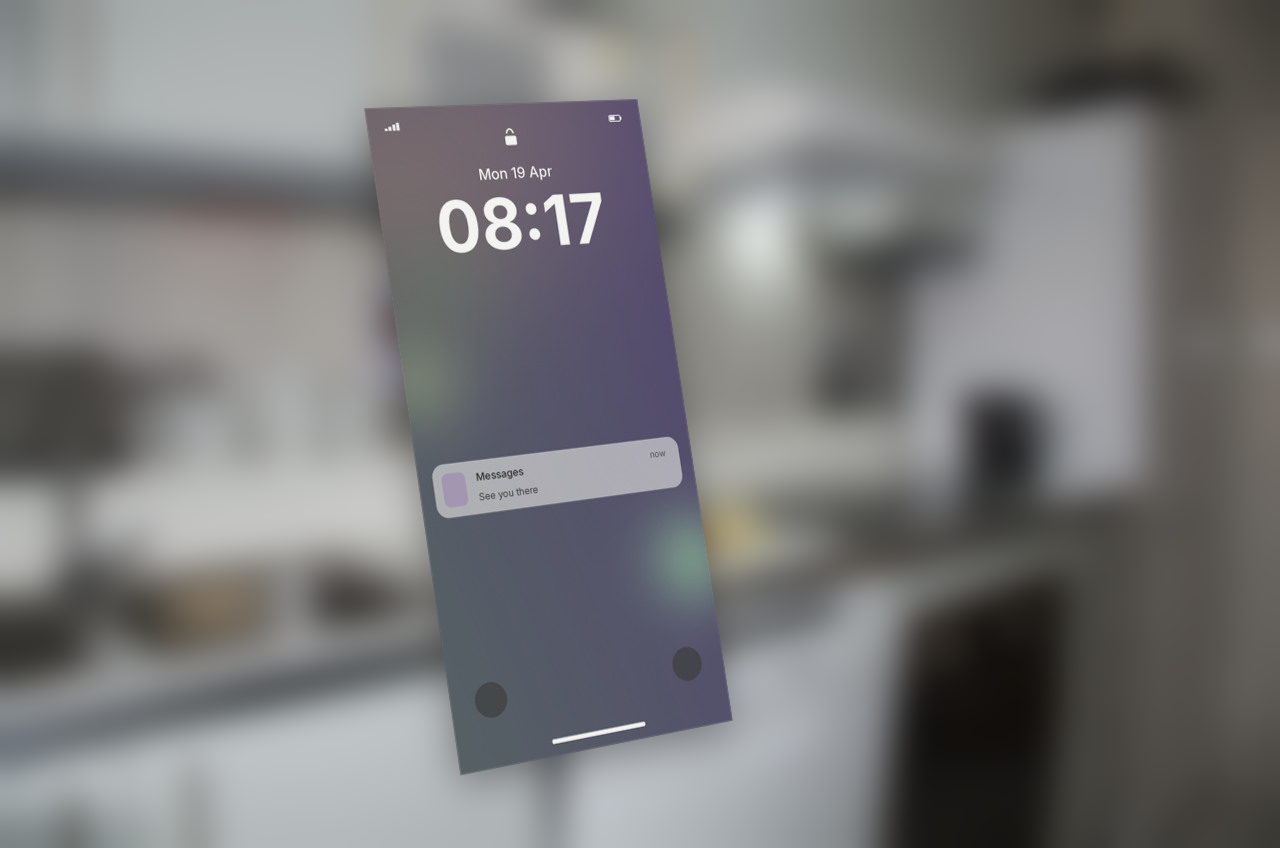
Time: {"hour": 8, "minute": 17}
